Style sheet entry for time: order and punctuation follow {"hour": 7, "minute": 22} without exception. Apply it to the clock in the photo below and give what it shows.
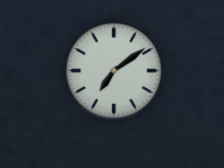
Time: {"hour": 7, "minute": 9}
